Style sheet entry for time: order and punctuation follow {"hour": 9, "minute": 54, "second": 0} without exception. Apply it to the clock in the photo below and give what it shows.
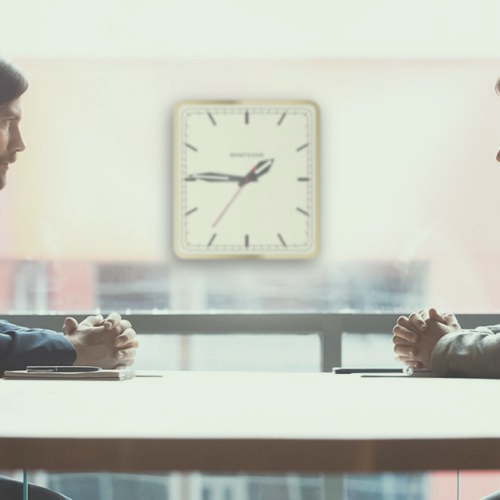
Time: {"hour": 1, "minute": 45, "second": 36}
